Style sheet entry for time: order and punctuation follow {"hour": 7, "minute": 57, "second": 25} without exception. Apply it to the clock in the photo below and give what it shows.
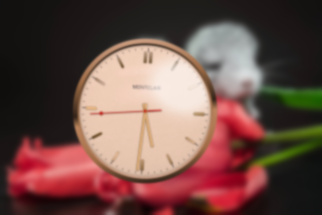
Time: {"hour": 5, "minute": 30, "second": 44}
